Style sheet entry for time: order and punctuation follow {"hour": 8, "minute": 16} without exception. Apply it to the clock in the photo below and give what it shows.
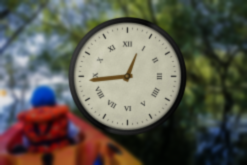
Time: {"hour": 12, "minute": 44}
